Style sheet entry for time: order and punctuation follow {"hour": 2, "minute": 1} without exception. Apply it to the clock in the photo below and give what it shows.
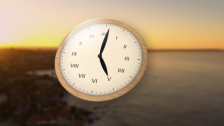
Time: {"hour": 5, "minute": 1}
